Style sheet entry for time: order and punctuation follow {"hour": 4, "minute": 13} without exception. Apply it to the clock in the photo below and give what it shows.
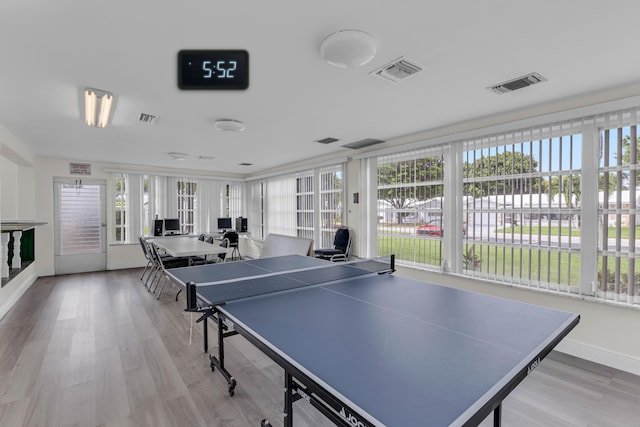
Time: {"hour": 5, "minute": 52}
